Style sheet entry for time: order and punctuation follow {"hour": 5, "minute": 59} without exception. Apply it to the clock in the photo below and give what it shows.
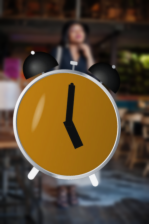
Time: {"hour": 5, "minute": 0}
